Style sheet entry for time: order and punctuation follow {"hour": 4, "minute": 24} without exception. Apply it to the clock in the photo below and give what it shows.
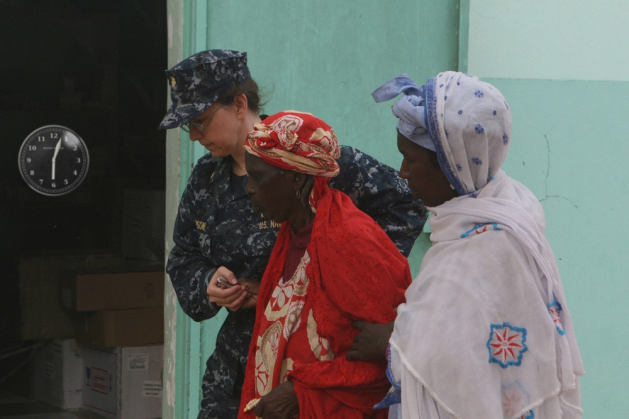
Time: {"hour": 6, "minute": 3}
